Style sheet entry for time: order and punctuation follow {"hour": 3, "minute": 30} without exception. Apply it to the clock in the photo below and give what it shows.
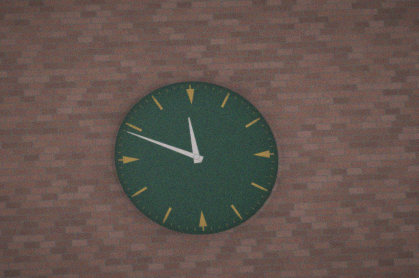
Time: {"hour": 11, "minute": 49}
